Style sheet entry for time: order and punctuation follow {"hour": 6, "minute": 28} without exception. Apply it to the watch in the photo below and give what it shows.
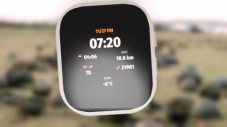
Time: {"hour": 7, "minute": 20}
